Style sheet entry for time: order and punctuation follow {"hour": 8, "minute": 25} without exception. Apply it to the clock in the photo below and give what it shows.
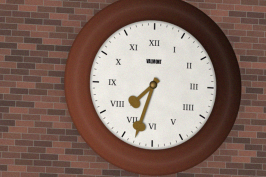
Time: {"hour": 7, "minute": 33}
